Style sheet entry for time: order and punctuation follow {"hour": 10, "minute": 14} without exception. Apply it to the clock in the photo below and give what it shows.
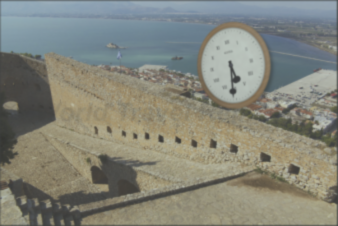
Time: {"hour": 5, "minute": 31}
